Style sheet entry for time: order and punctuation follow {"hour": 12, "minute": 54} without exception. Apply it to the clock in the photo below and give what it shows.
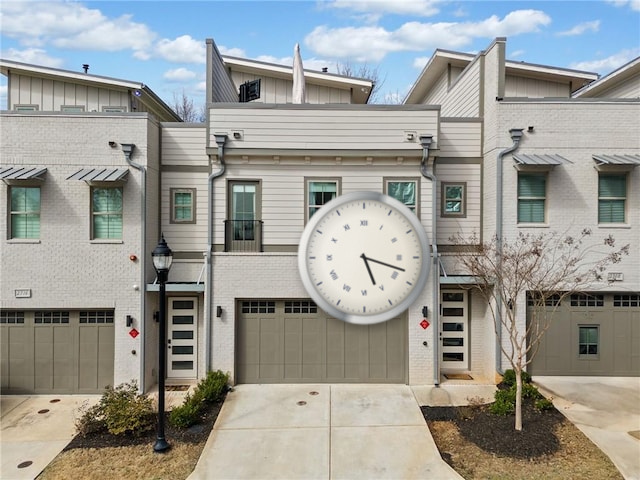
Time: {"hour": 5, "minute": 18}
